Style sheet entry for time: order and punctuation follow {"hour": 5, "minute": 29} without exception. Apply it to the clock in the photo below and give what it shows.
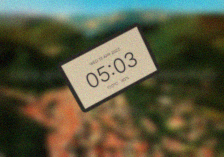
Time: {"hour": 5, "minute": 3}
